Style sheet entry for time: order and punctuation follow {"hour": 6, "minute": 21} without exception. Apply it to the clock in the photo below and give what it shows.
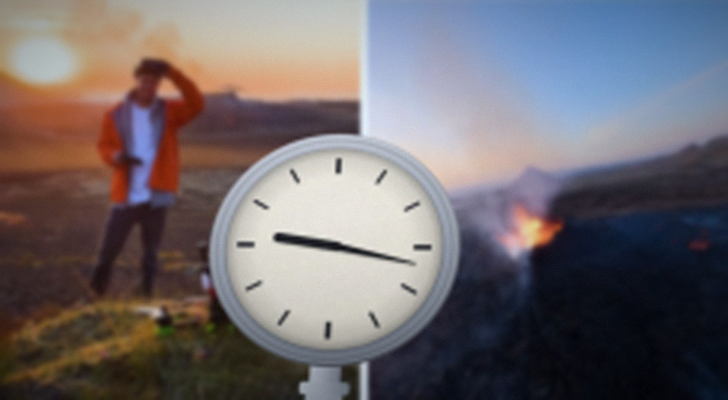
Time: {"hour": 9, "minute": 17}
